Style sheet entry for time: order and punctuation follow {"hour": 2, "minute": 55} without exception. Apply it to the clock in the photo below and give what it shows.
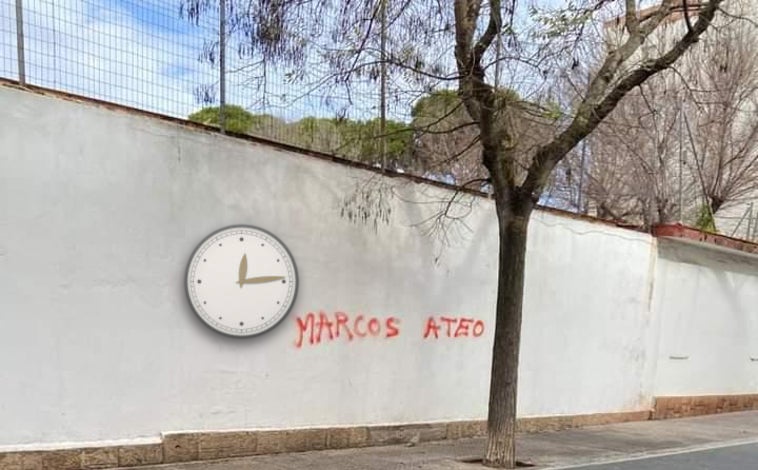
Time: {"hour": 12, "minute": 14}
